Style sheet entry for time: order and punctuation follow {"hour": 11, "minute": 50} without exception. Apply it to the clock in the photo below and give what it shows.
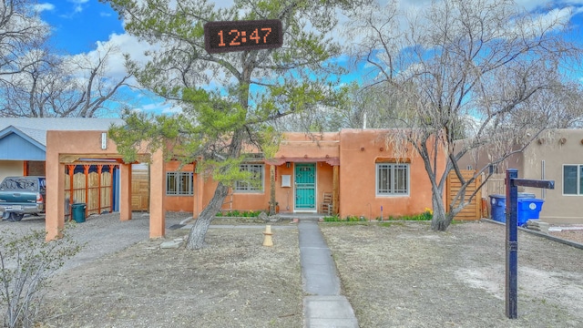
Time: {"hour": 12, "minute": 47}
